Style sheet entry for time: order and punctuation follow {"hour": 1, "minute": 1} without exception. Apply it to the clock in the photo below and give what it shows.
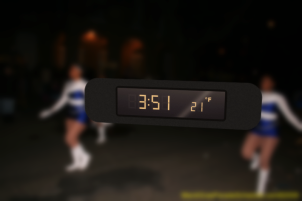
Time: {"hour": 3, "minute": 51}
